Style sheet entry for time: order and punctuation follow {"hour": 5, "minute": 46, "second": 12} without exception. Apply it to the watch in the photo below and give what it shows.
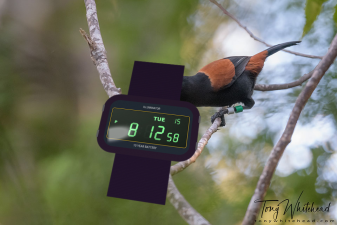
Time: {"hour": 8, "minute": 12, "second": 58}
